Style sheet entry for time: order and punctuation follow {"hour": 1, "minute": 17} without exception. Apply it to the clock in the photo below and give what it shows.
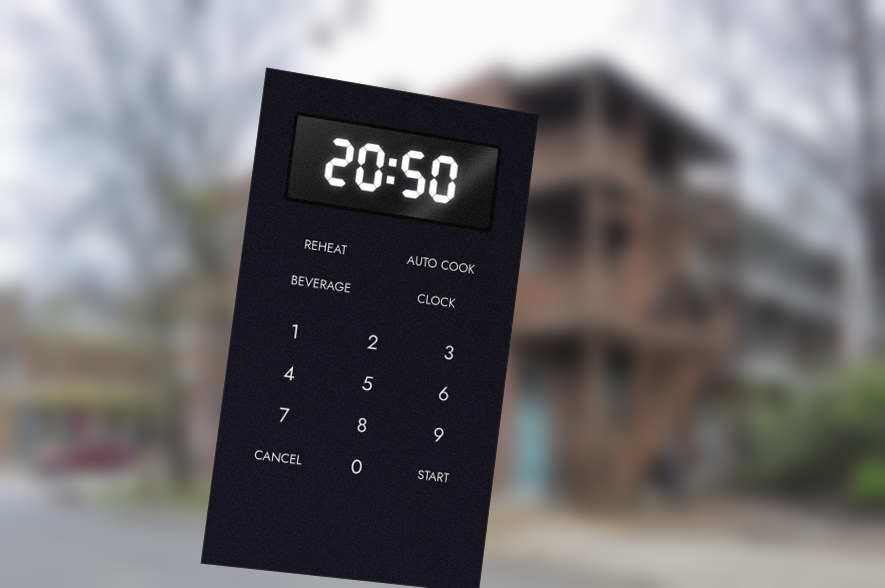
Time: {"hour": 20, "minute": 50}
